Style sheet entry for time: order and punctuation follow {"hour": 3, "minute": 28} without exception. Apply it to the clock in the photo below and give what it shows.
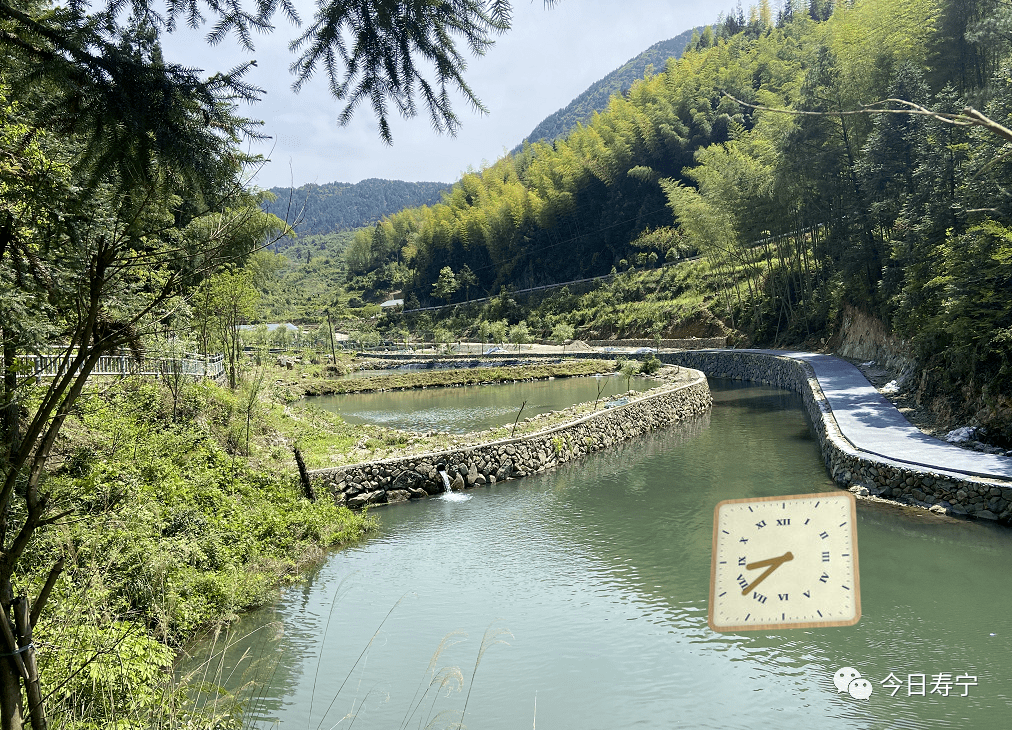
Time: {"hour": 8, "minute": 38}
